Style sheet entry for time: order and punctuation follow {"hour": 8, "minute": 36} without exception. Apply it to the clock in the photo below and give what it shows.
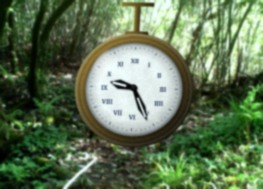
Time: {"hour": 9, "minute": 26}
